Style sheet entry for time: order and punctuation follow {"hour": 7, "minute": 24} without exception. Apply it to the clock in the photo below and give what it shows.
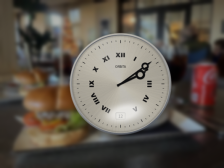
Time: {"hour": 2, "minute": 9}
